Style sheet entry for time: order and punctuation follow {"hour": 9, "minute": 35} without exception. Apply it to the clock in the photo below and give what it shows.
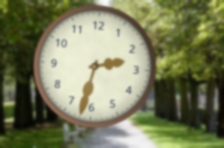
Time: {"hour": 2, "minute": 32}
